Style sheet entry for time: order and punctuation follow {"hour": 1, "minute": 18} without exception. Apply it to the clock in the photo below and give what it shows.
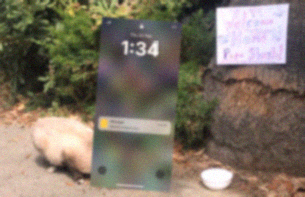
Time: {"hour": 1, "minute": 34}
